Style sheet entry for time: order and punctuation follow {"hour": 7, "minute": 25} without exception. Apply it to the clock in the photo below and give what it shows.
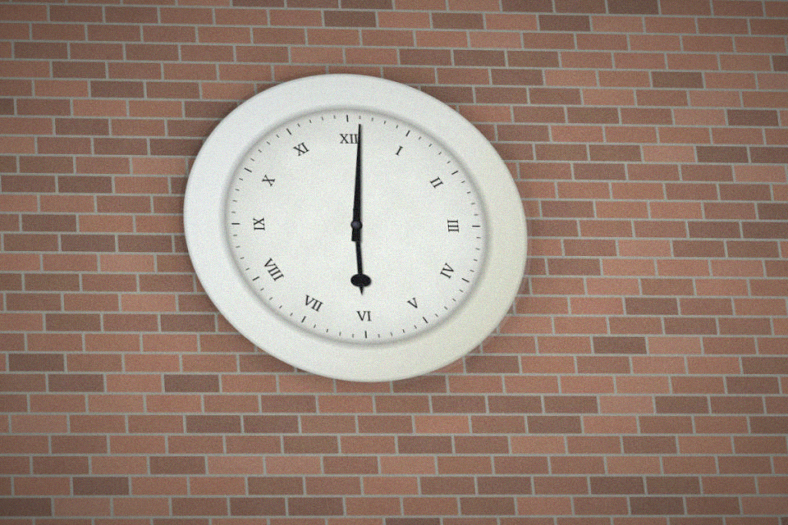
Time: {"hour": 6, "minute": 1}
